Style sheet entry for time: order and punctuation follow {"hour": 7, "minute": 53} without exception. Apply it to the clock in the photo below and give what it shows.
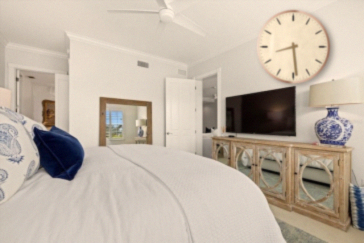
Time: {"hour": 8, "minute": 29}
